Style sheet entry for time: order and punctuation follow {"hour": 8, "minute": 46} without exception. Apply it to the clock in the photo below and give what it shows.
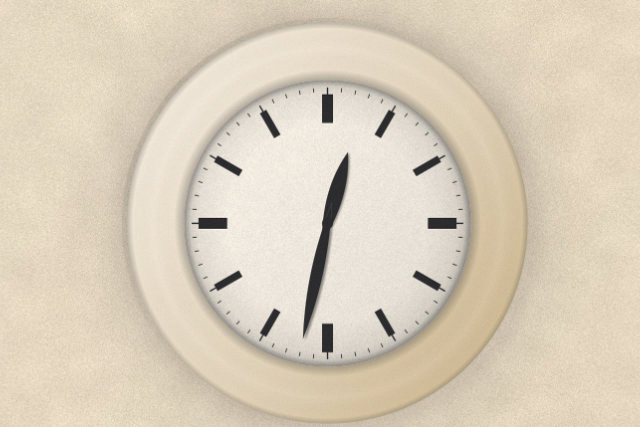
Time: {"hour": 12, "minute": 32}
